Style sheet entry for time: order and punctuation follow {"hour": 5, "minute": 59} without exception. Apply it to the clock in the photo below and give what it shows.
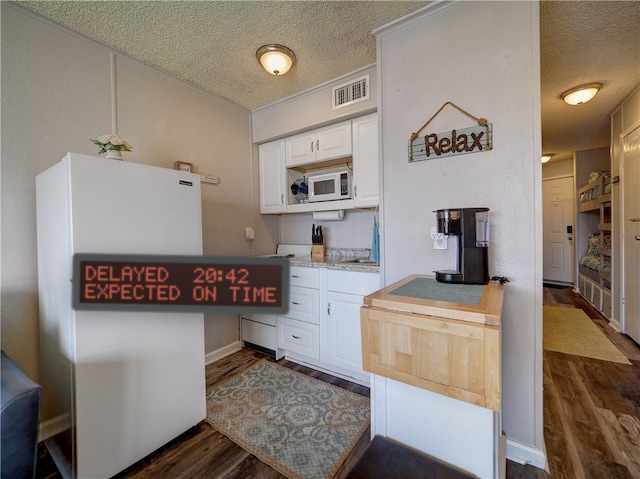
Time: {"hour": 20, "minute": 42}
